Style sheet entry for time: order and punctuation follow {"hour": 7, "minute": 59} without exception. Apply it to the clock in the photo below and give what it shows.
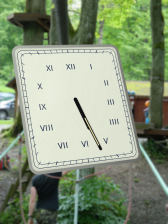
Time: {"hour": 5, "minute": 27}
